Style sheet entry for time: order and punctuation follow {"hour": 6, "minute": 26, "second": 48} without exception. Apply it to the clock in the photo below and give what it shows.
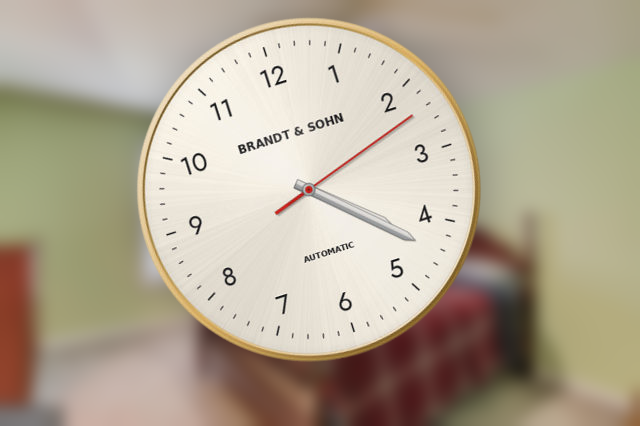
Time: {"hour": 4, "minute": 22, "second": 12}
